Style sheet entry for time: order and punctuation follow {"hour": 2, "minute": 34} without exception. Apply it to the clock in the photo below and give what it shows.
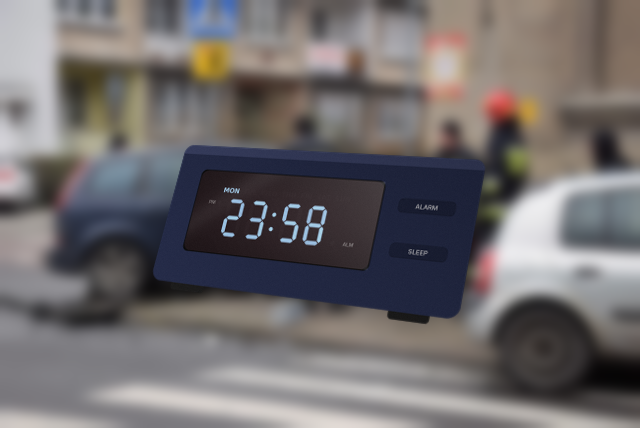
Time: {"hour": 23, "minute": 58}
